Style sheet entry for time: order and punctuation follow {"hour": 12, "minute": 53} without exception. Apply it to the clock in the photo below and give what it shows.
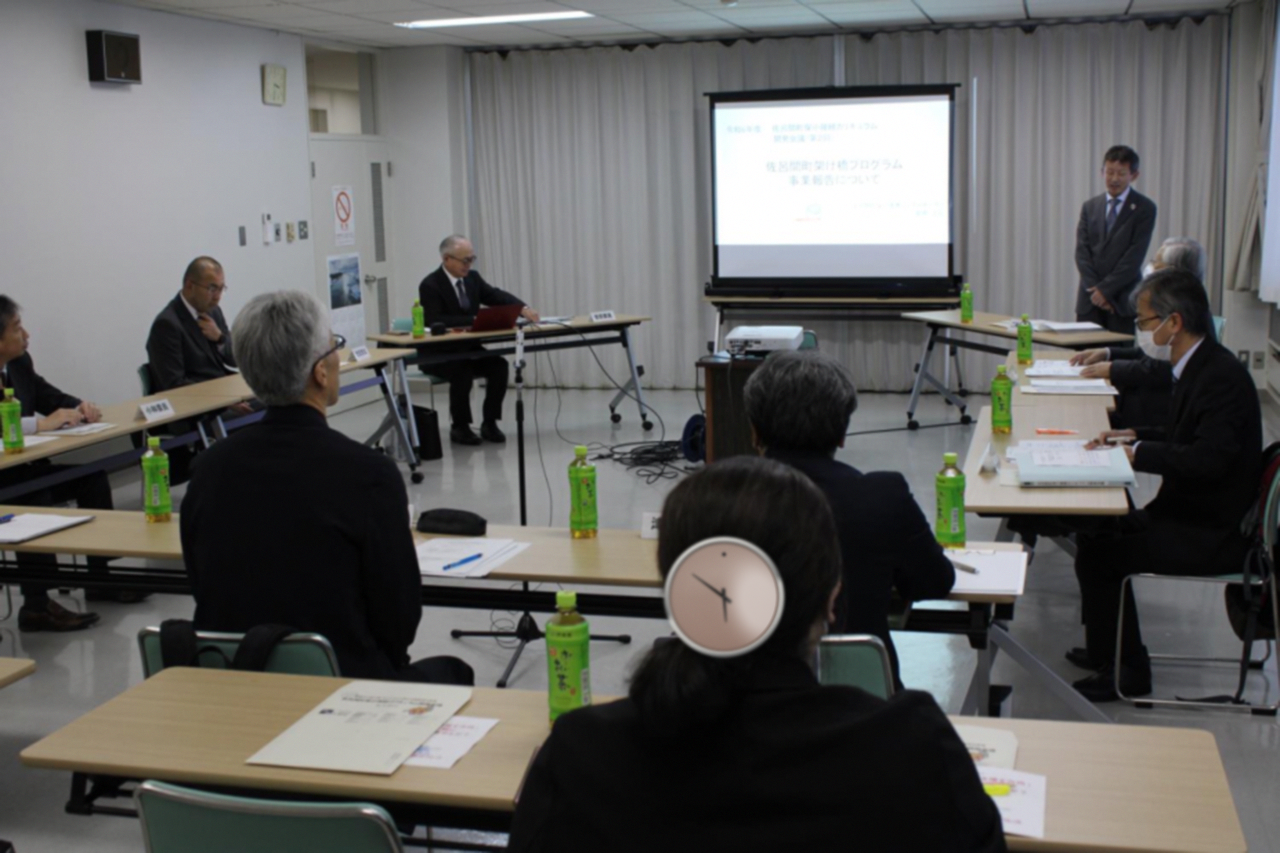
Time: {"hour": 5, "minute": 51}
